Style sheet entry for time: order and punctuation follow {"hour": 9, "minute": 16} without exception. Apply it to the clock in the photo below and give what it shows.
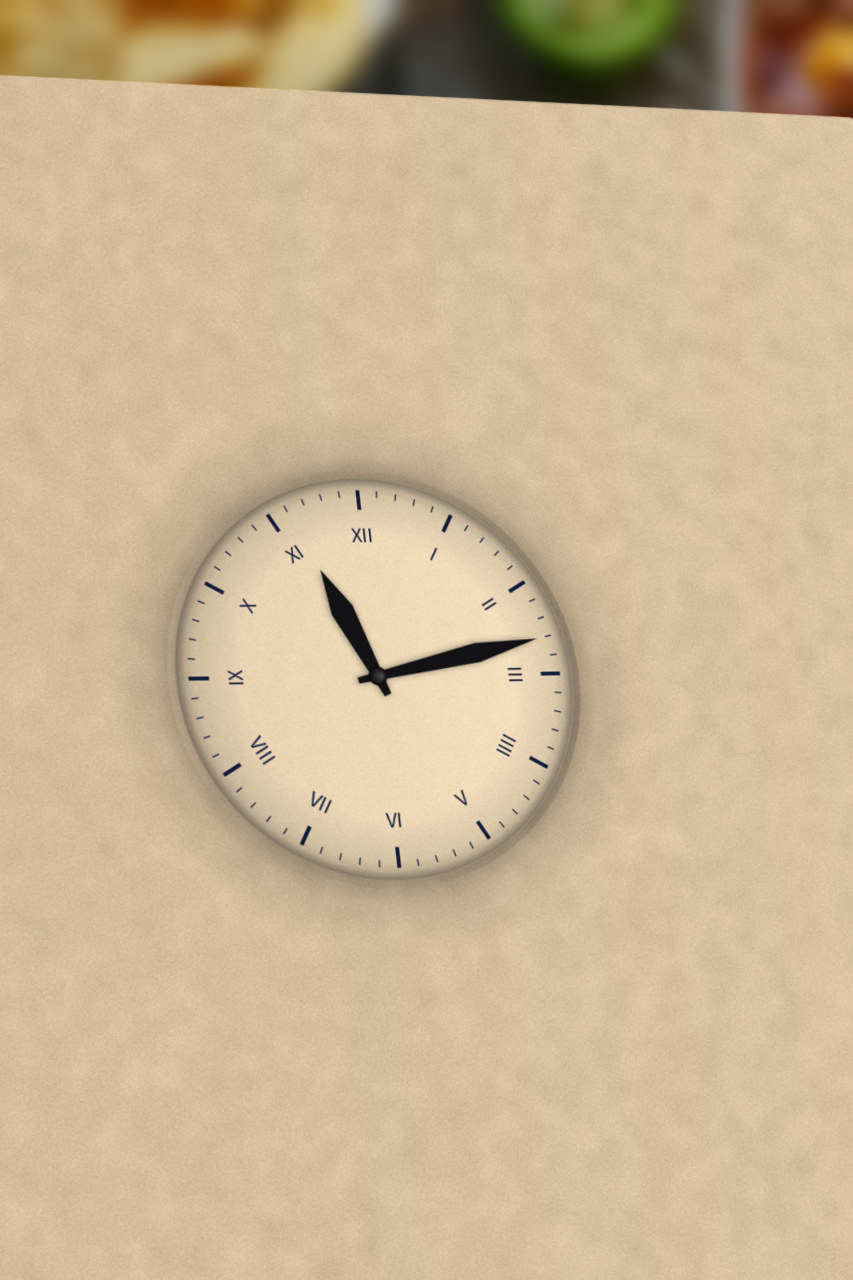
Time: {"hour": 11, "minute": 13}
